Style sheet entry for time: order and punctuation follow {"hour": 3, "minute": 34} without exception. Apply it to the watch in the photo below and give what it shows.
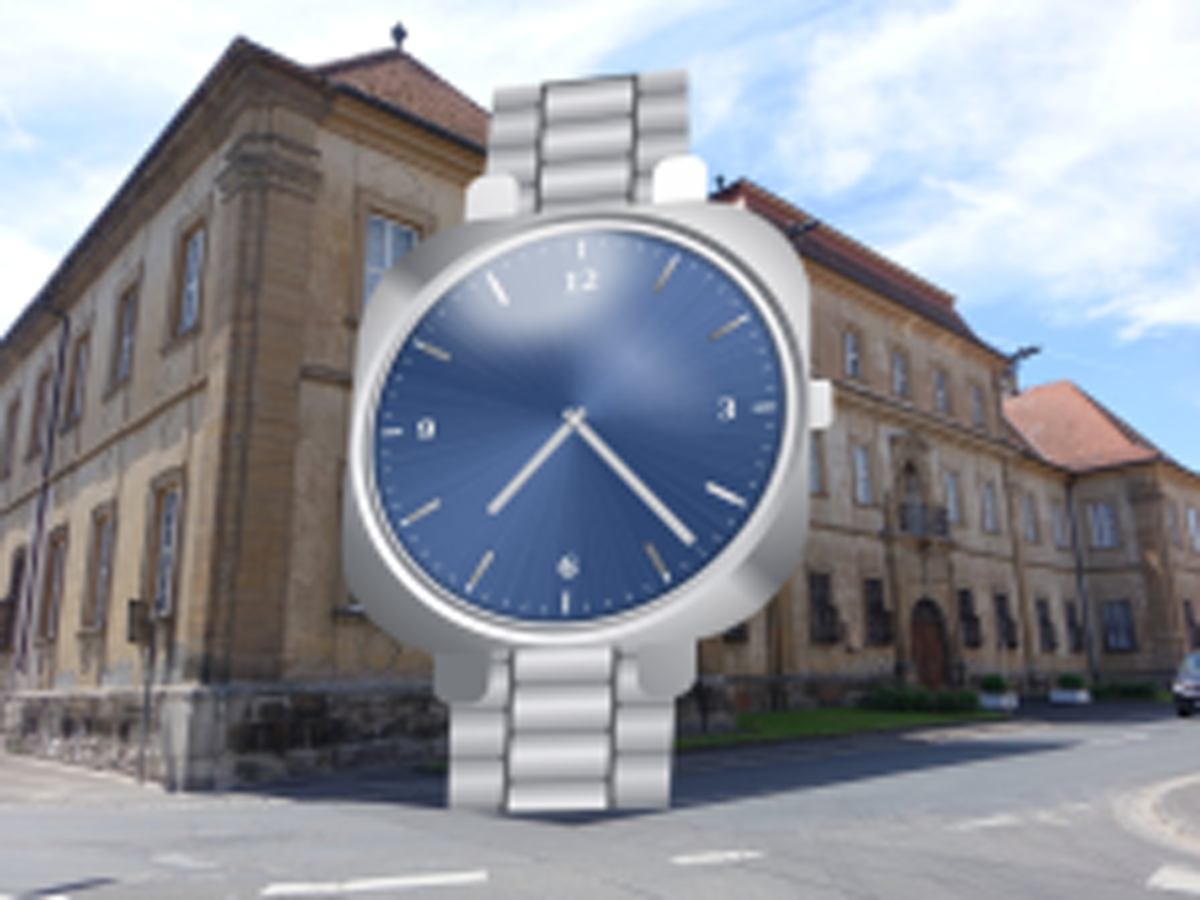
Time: {"hour": 7, "minute": 23}
